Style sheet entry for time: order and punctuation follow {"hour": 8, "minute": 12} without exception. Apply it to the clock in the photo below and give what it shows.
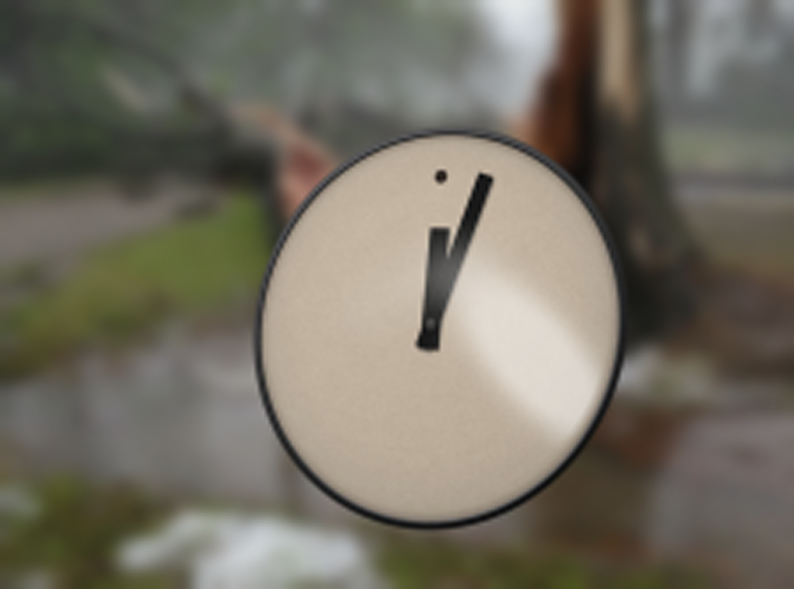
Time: {"hour": 12, "minute": 3}
